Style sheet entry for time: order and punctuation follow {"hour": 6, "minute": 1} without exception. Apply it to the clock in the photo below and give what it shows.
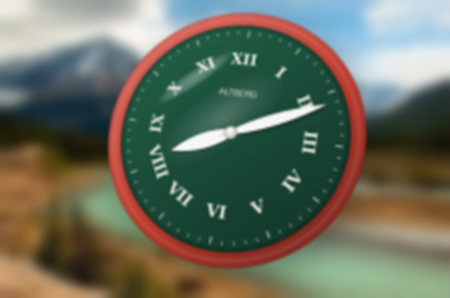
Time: {"hour": 8, "minute": 11}
